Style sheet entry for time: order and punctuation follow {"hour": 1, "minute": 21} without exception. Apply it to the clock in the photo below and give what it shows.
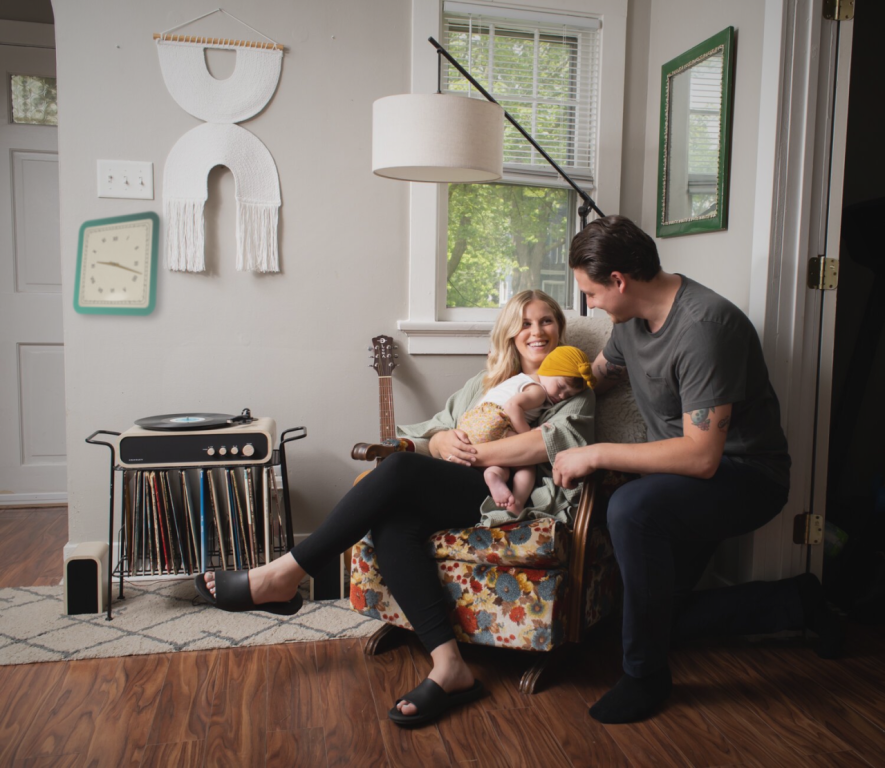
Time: {"hour": 9, "minute": 18}
